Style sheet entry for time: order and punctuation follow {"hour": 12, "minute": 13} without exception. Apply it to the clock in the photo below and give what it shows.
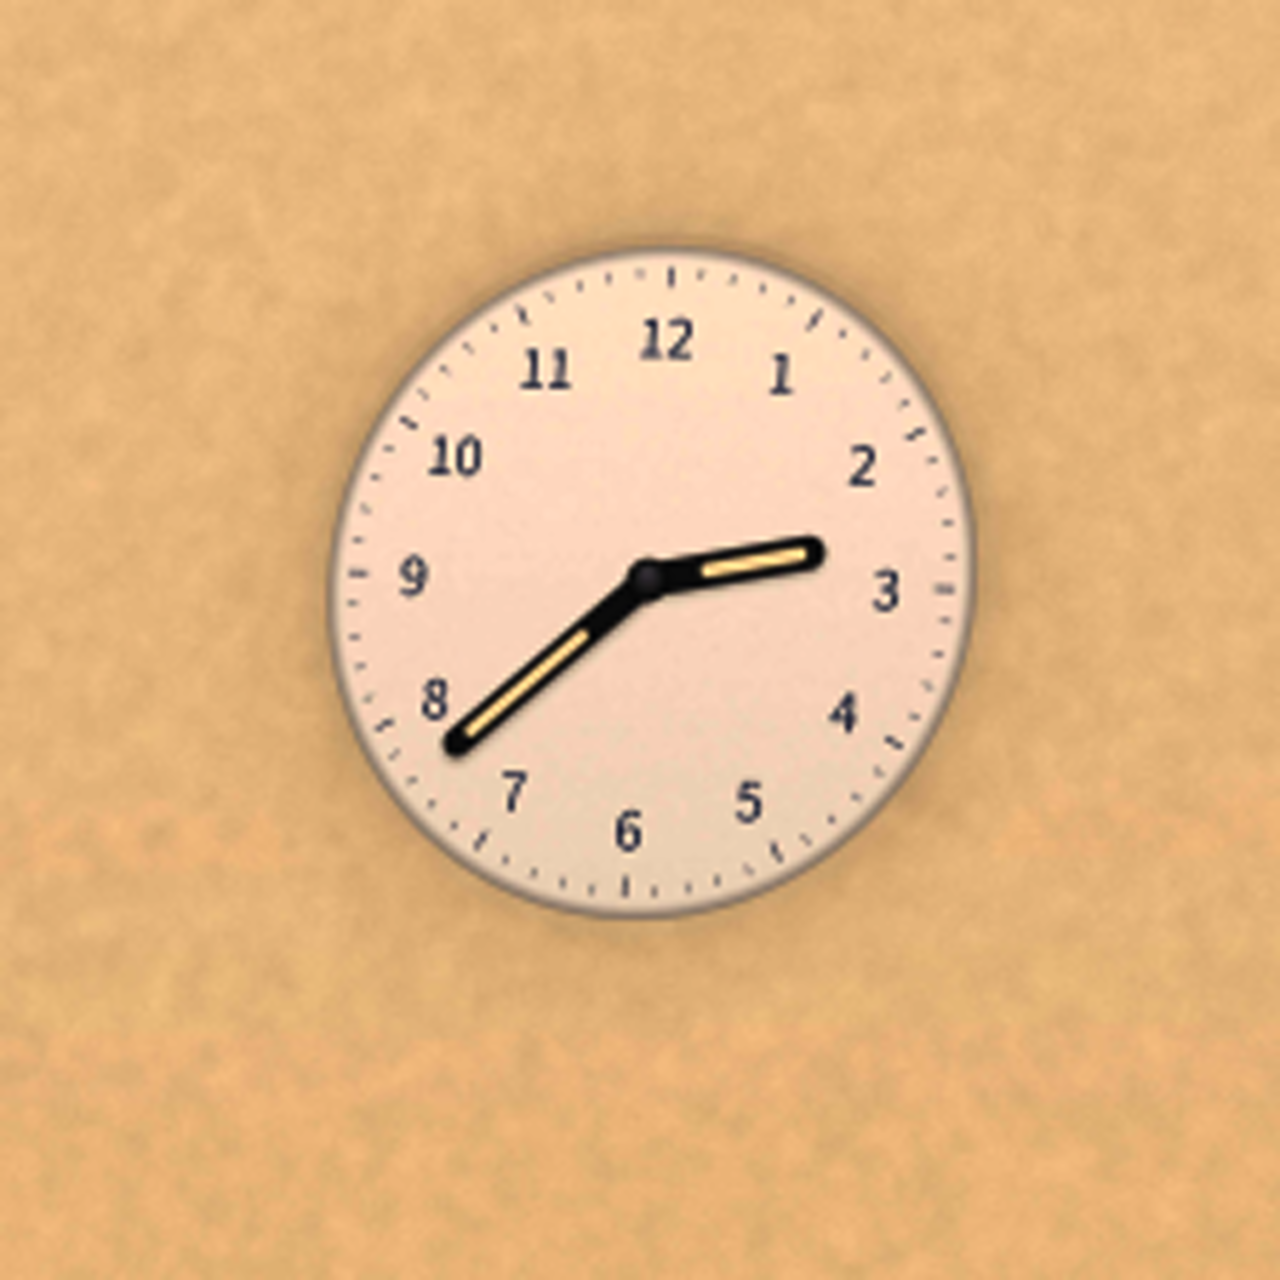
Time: {"hour": 2, "minute": 38}
